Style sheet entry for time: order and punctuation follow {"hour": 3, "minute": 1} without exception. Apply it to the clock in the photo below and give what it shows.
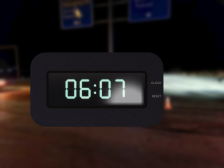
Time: {"hour": 6, "minute": 7}
